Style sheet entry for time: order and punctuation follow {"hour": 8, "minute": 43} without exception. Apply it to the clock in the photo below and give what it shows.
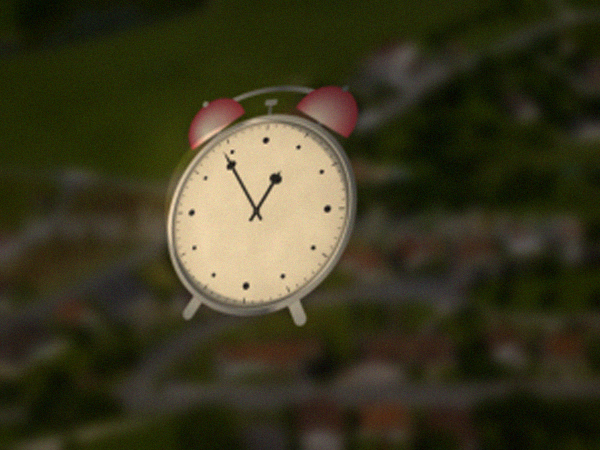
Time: {"hour": 12, "minute": 54}
